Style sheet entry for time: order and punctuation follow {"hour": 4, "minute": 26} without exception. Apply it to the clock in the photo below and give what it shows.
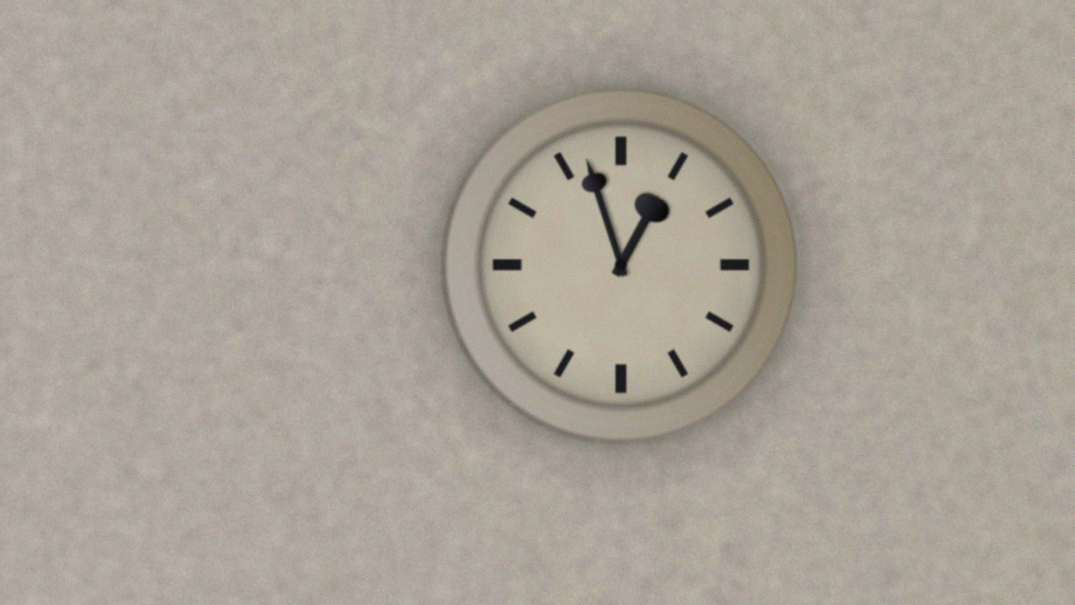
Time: {"hour": 12, "minute": 57}
